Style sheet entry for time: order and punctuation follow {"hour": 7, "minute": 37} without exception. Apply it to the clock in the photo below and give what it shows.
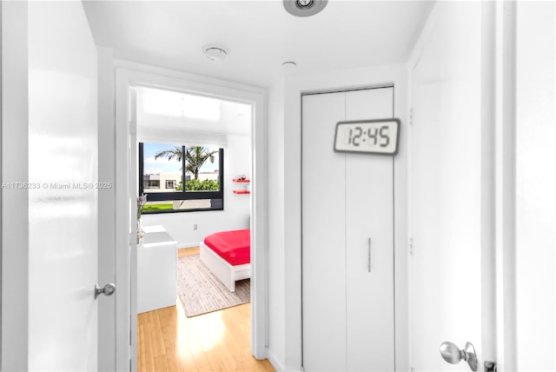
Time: {"hour": 12, "minute": 45}
